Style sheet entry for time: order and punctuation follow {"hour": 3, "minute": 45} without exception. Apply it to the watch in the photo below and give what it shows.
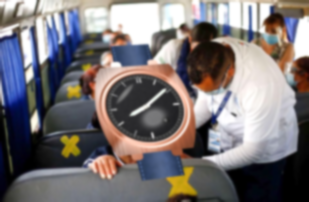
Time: {"hour": 8, "minute": 9}
